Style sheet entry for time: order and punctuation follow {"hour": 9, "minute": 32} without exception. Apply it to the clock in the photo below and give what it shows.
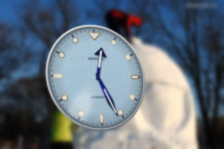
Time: {"hour": 12, "minute": 26}
